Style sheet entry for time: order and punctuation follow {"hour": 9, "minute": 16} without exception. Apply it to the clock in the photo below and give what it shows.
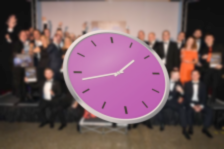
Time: {"hour": 1, "minute": 43}
